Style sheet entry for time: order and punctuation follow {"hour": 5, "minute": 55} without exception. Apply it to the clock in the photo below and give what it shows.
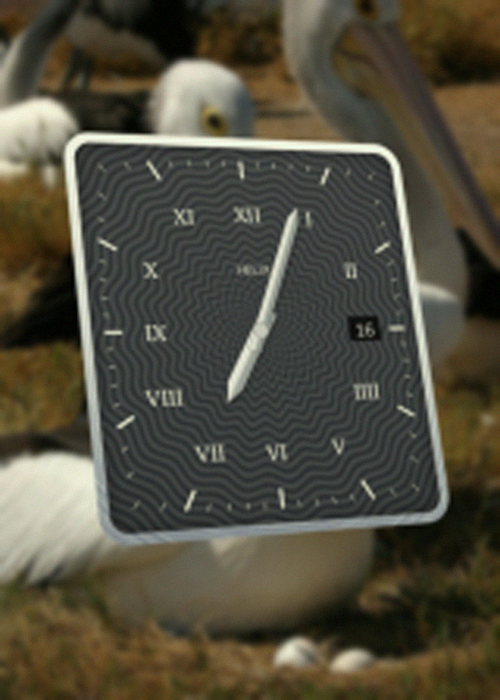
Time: {"hour": 7, "minute": 4}
